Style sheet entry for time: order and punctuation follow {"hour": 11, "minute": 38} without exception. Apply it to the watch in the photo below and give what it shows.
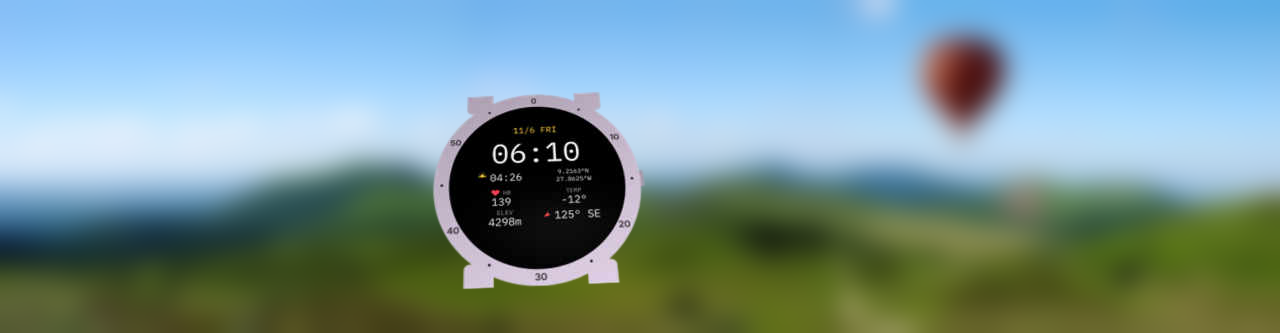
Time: {"hour": 6, "minute": 10}
